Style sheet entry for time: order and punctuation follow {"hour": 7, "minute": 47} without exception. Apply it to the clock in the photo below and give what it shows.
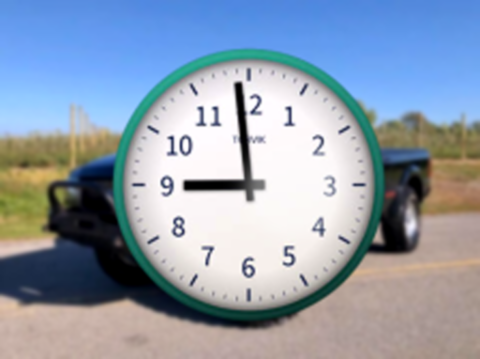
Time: {"hour": 8, "minute": 59}
